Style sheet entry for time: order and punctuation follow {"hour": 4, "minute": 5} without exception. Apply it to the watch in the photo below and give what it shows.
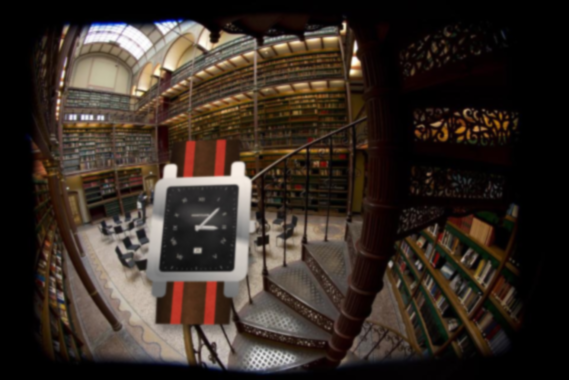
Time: {"hour": 3, "minute": 7}
